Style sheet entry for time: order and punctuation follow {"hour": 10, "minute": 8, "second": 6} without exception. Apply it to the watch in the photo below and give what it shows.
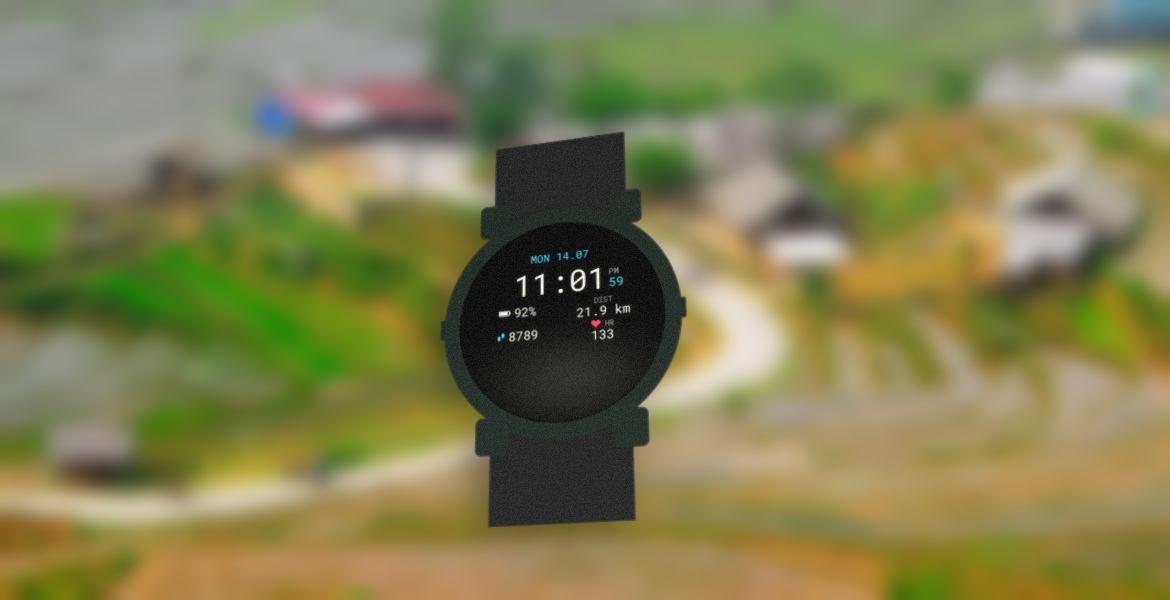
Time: {"hour": 11, "minute": 1, "second": 59}
